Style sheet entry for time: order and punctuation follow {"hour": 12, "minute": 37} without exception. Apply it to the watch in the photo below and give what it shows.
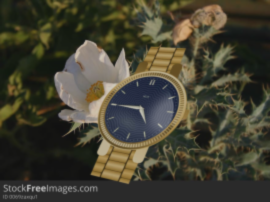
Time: {"hour": 4, "minute": 45}
